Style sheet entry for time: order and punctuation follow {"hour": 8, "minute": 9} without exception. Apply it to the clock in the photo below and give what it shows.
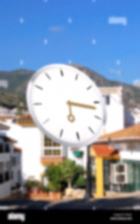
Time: {"hour": 6, "minute": 17}
